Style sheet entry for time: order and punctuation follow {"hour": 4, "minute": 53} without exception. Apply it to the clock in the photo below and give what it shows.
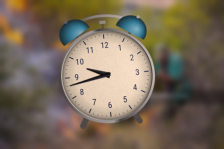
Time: {"hour": 9, "minute": 43}
